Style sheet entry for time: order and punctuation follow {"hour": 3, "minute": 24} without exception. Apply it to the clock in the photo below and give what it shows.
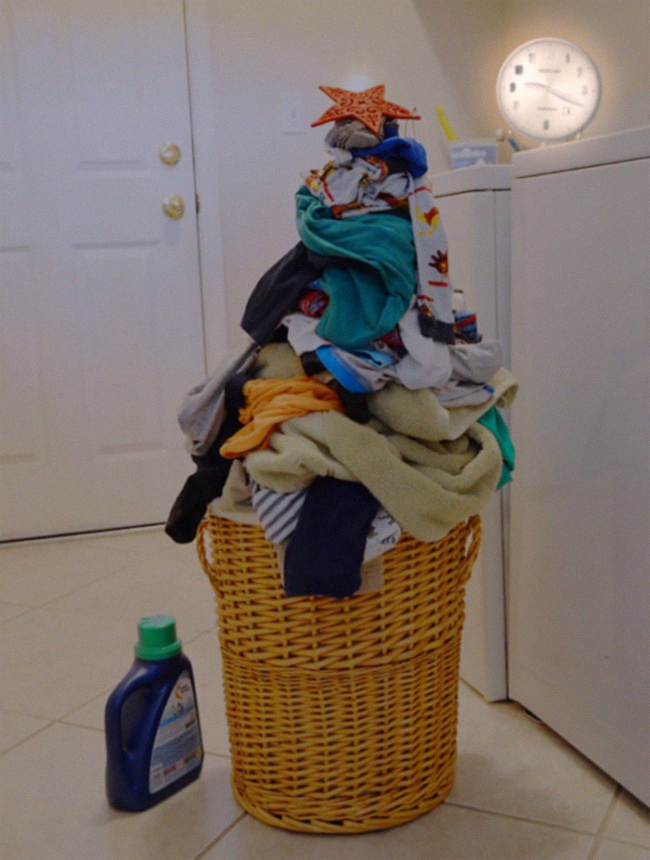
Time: {"hour": 9, "minute": 19}
